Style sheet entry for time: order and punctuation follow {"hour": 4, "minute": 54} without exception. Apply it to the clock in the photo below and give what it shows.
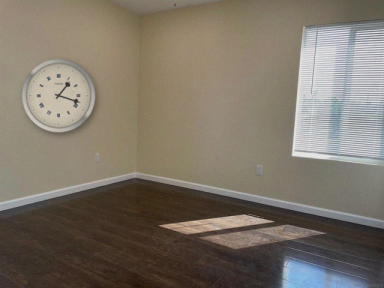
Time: {"hour": 1, "minute": 18}
